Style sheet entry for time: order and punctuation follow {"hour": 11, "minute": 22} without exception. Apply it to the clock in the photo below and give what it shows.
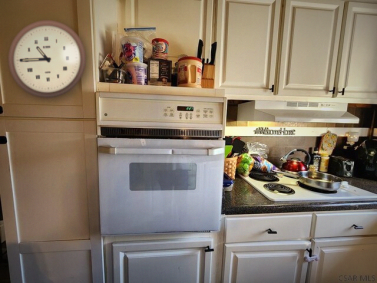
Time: {"hour": 10, "minute": 45}
